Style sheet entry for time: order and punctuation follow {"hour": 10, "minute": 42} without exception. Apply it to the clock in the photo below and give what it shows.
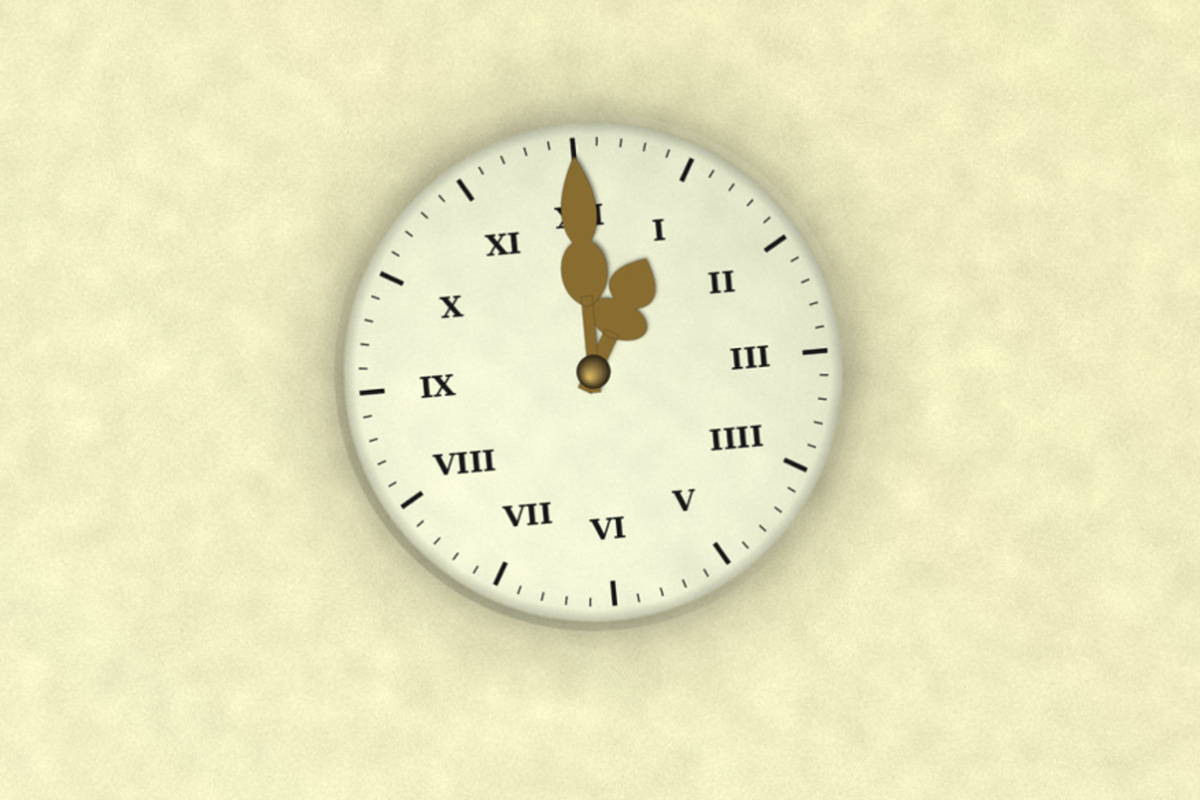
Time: {"hour": 1, "minute": 0}
